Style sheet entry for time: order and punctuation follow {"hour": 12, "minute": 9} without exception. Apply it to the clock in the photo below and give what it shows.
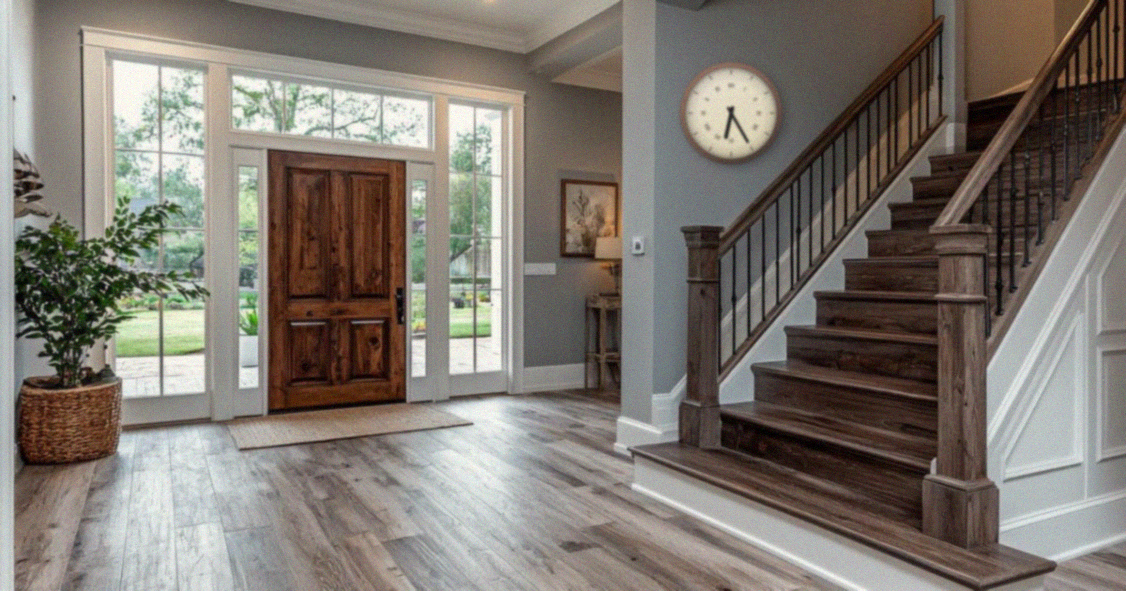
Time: {"hour": 6, "minute": 25}
